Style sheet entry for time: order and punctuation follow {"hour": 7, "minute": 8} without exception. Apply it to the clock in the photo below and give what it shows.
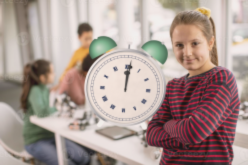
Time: {"hour": 12, "minute": 1}
